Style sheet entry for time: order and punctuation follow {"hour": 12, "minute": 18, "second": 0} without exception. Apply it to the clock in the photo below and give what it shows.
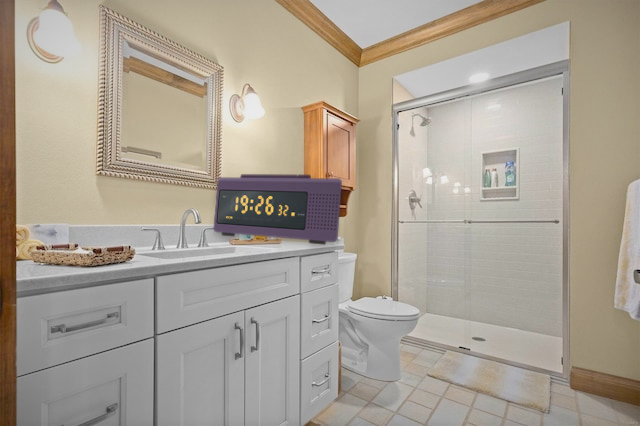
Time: {"hour": 19, "minute": 26, "second": 32}
